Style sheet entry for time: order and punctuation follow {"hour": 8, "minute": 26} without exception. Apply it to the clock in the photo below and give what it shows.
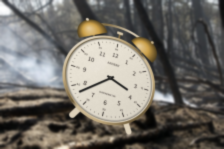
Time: {"hour": 3, "minute": 38}
